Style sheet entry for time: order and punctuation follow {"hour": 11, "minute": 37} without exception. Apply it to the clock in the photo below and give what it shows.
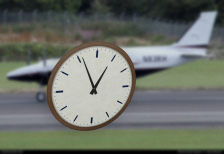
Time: {"hour": 12, "minute": 56}
